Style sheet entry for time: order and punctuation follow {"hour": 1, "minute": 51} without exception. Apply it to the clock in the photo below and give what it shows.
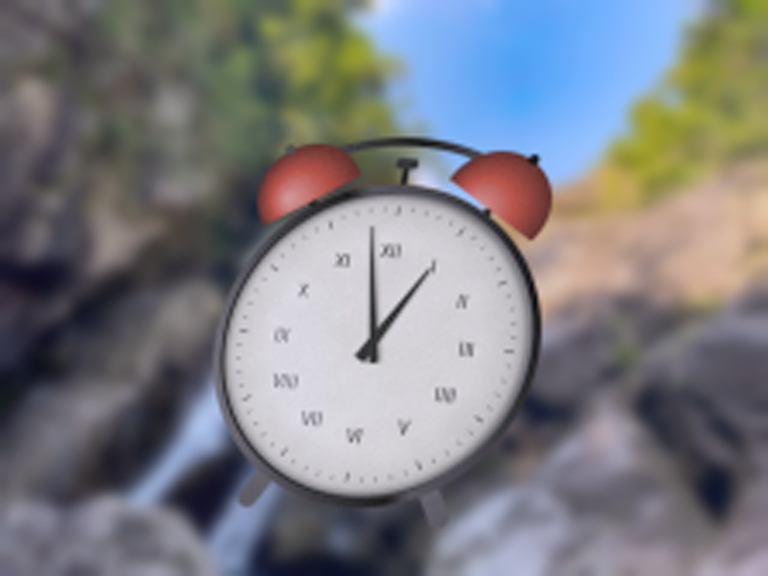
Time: {"hour": 12, "minute": 58}
